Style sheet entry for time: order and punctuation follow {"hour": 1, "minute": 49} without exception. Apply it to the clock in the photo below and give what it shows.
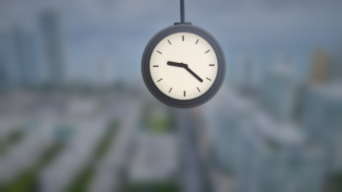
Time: {"hour": 9, "minute": 22}
